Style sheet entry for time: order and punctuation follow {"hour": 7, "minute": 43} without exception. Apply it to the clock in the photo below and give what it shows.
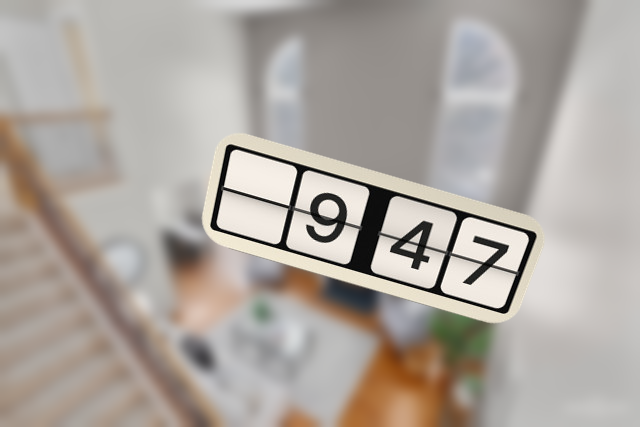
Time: {"hour": 9, "minute": 47}
